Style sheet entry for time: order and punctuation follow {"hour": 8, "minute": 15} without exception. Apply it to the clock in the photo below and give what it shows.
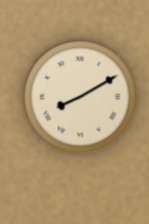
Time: {"hour": 8, "minute": 10}
